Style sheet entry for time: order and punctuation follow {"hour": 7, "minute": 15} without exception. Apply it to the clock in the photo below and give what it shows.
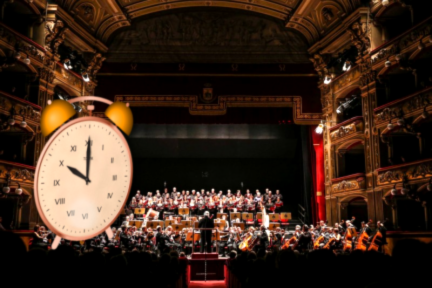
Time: {"hour": 10, "minute": 0}
